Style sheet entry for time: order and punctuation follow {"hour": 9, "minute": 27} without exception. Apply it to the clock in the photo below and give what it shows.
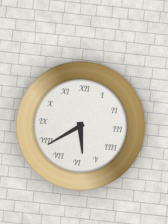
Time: {"hour": 5, "minute": 39}
